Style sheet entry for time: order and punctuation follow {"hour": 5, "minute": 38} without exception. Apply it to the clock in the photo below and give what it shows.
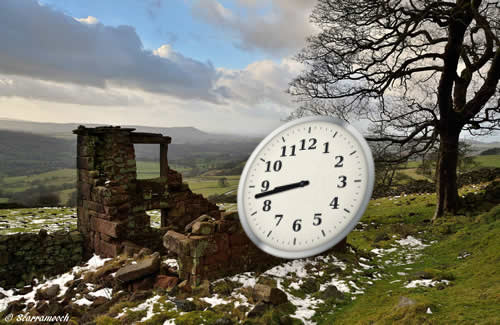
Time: {"hour": 8, "minute": 43}
